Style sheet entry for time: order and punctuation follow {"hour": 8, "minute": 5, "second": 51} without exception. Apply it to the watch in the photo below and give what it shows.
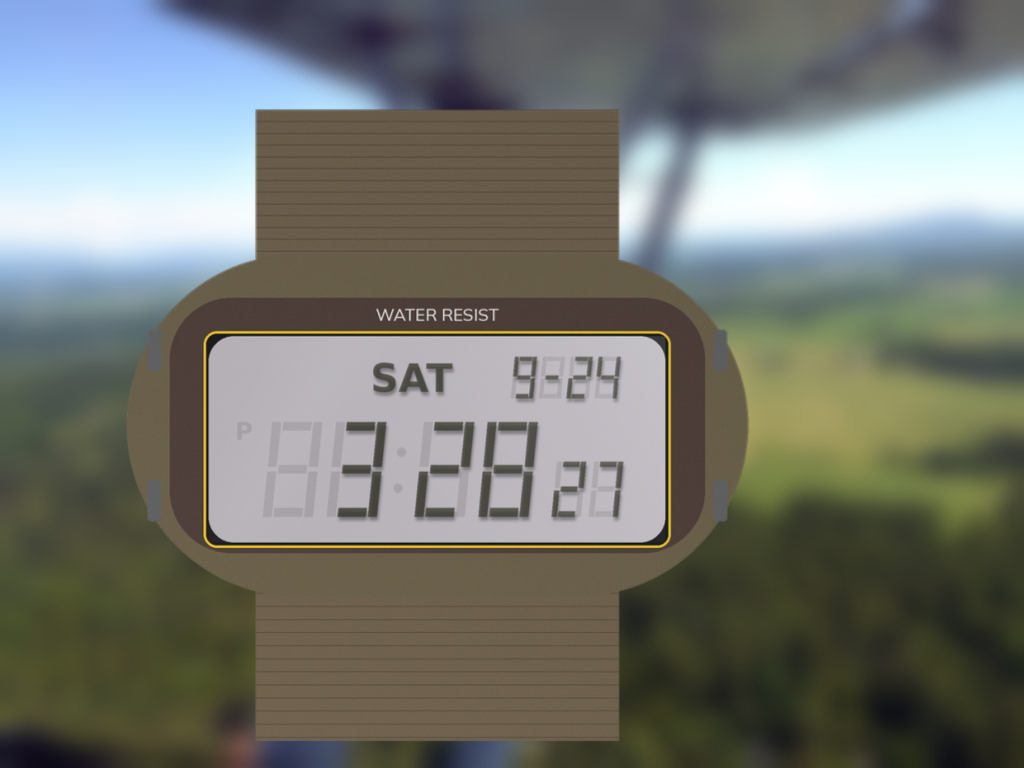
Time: {"hour": 3, "minute": 28, "second": 27}
